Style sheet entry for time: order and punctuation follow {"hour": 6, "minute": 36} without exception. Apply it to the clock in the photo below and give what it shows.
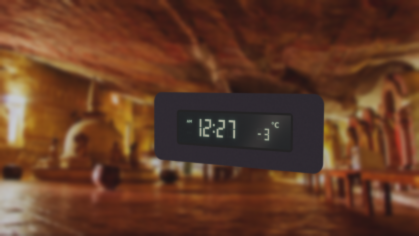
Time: {"hour": 12, "minute": 27}
